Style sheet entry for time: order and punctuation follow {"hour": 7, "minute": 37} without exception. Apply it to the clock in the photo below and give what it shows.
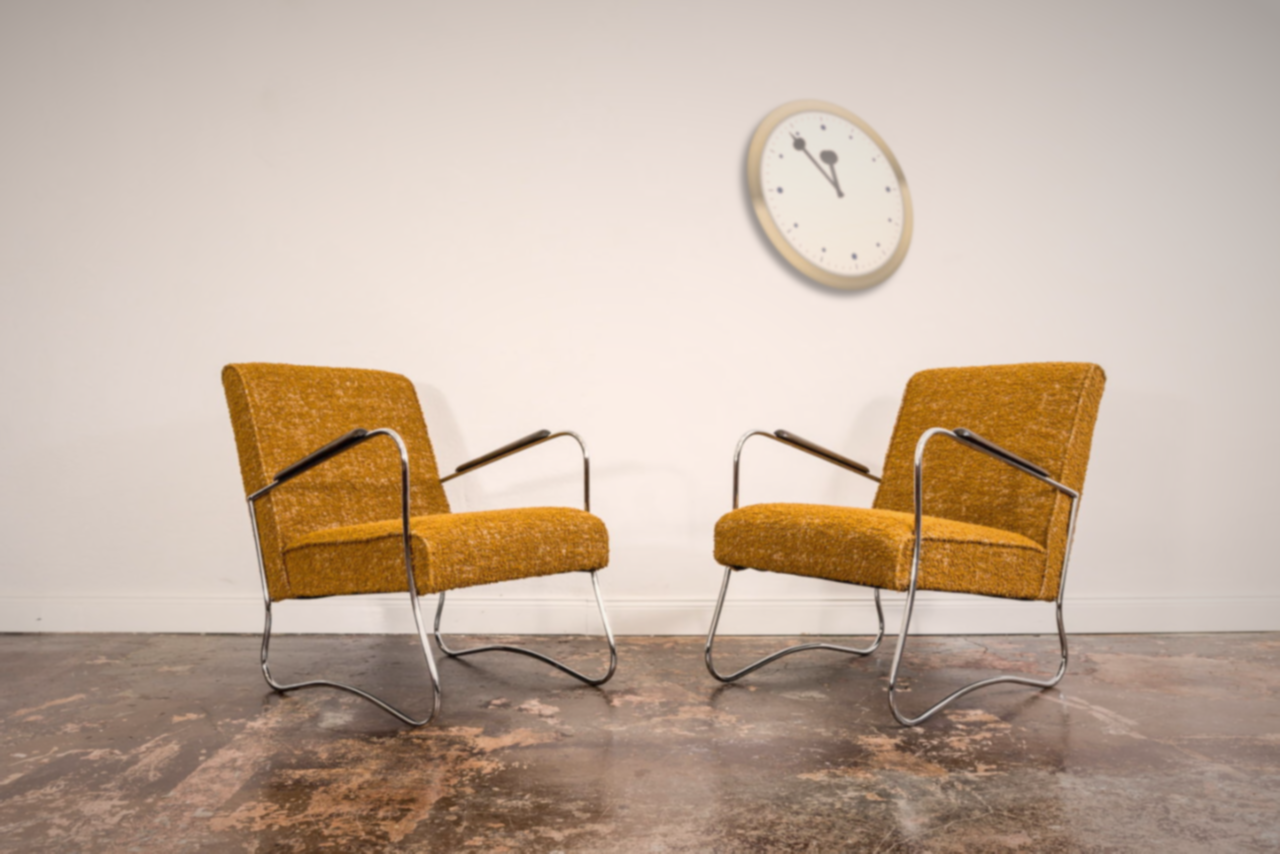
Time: {"hour": 11, "minute": 54}
